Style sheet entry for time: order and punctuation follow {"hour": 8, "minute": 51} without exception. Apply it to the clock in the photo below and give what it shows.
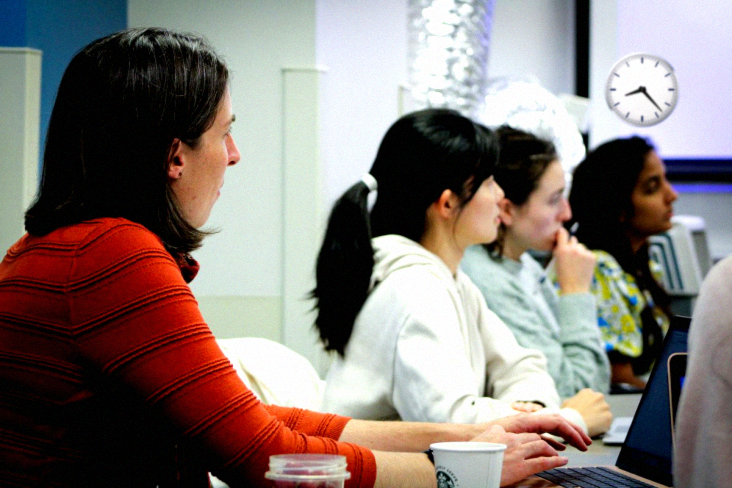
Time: {"hour": 8, "minute": 23}
